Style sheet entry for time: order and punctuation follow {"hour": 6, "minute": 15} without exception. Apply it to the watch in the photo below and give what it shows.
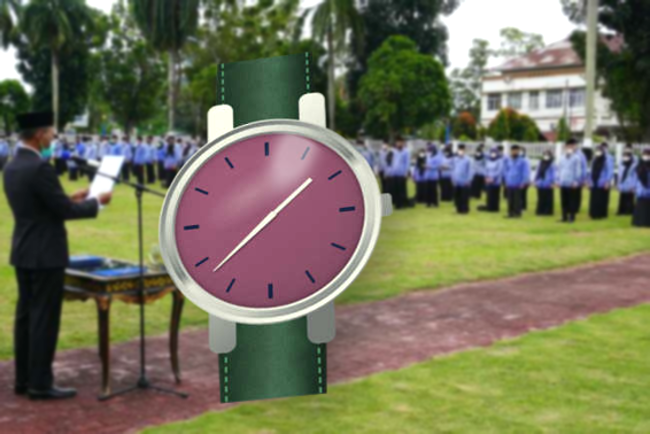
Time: {"hour": 1, "minute": 38}
